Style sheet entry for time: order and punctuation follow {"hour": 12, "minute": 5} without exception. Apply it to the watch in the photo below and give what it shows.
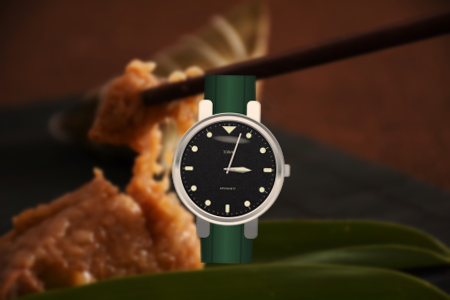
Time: {"hour": 3, "minute": 3}
